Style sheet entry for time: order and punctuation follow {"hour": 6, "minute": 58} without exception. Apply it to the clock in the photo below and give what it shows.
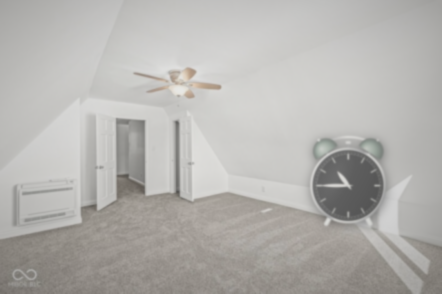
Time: {"hour": 10, "minute": 45}
